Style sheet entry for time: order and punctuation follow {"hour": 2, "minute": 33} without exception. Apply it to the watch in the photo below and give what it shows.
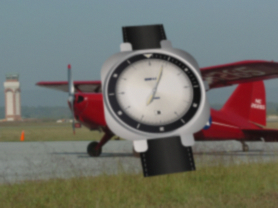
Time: {"hour": 7, "minute": 4}
